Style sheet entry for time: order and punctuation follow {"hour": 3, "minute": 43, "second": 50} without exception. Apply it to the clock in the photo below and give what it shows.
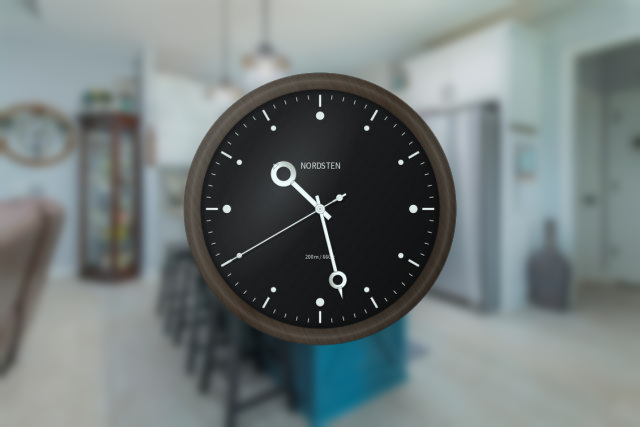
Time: {"hour": 10, "minute": 27, "second": 40}
